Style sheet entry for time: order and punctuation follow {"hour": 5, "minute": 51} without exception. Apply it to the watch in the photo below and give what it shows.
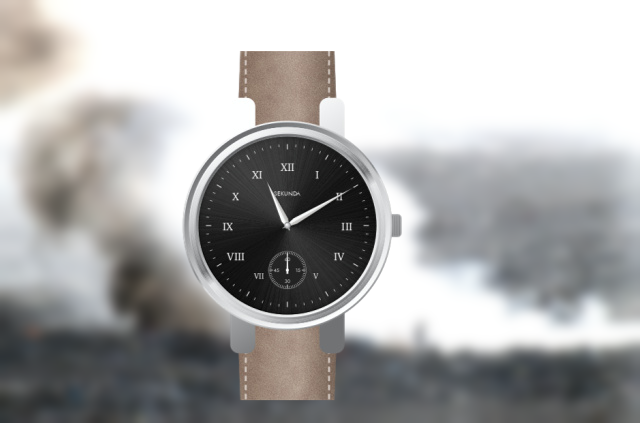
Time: {"hour": 11, "minute": 10}
